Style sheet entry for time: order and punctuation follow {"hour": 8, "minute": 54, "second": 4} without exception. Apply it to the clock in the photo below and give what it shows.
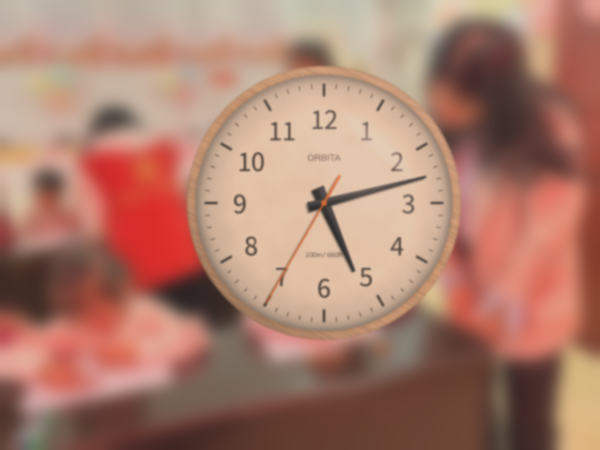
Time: {"hour": 5, "minute": 12, "second": 35}
